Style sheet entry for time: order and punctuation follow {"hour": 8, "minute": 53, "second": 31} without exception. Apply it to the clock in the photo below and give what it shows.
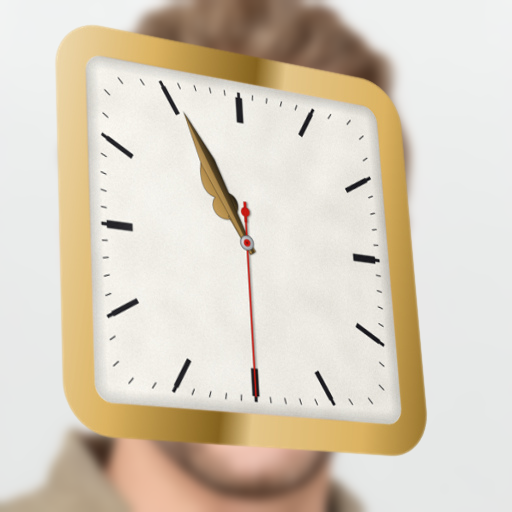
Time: {"hour": 10, "minute": 55, "second": 30}
